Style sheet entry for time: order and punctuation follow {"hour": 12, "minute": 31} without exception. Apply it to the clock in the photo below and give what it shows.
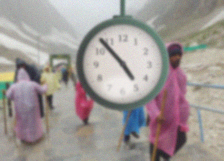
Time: {"hour": 4, "minute": 53}
